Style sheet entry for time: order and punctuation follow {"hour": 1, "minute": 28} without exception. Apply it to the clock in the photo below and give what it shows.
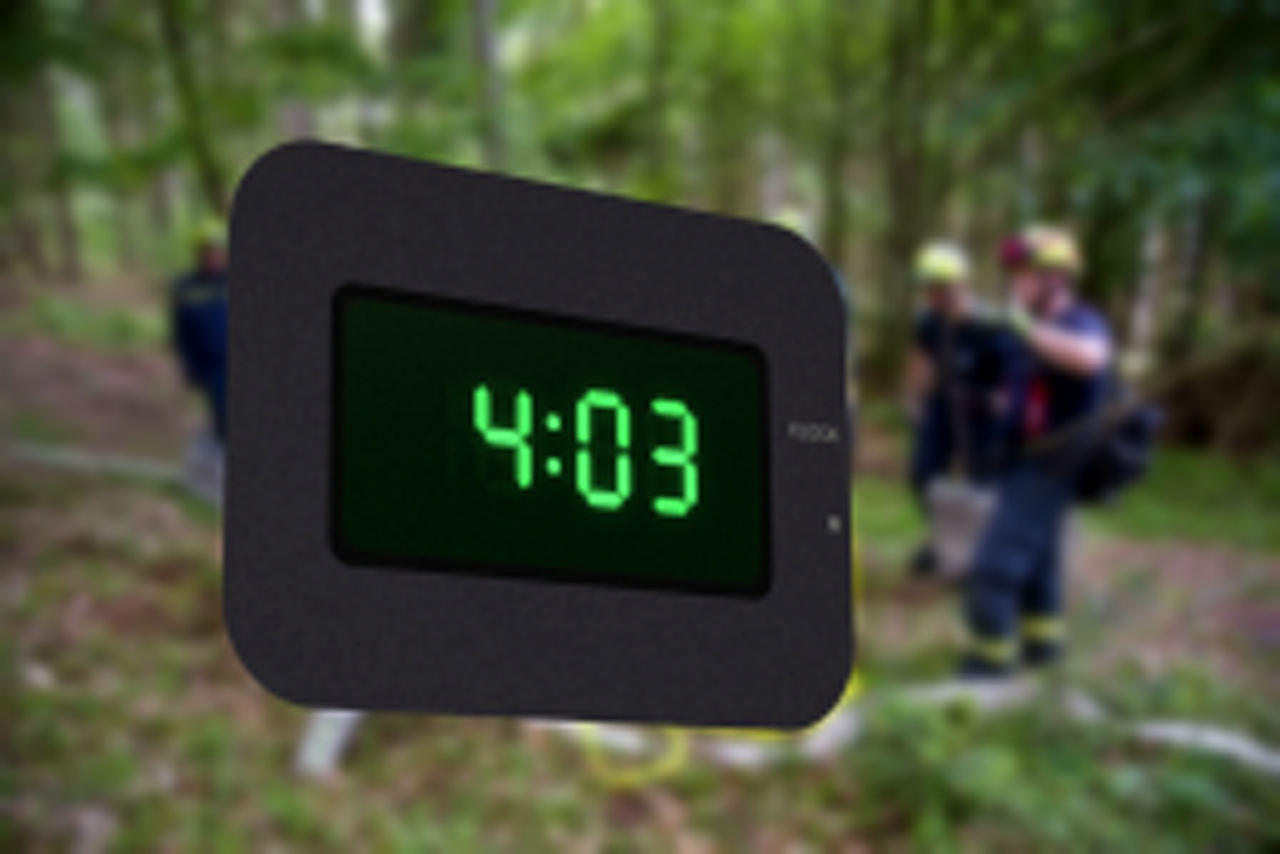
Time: {"hour": 4, "minute": 3}
